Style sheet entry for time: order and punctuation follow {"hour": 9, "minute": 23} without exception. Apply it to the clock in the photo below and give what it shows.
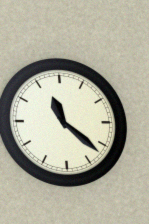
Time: {"hour": 11, "minute": 22}
